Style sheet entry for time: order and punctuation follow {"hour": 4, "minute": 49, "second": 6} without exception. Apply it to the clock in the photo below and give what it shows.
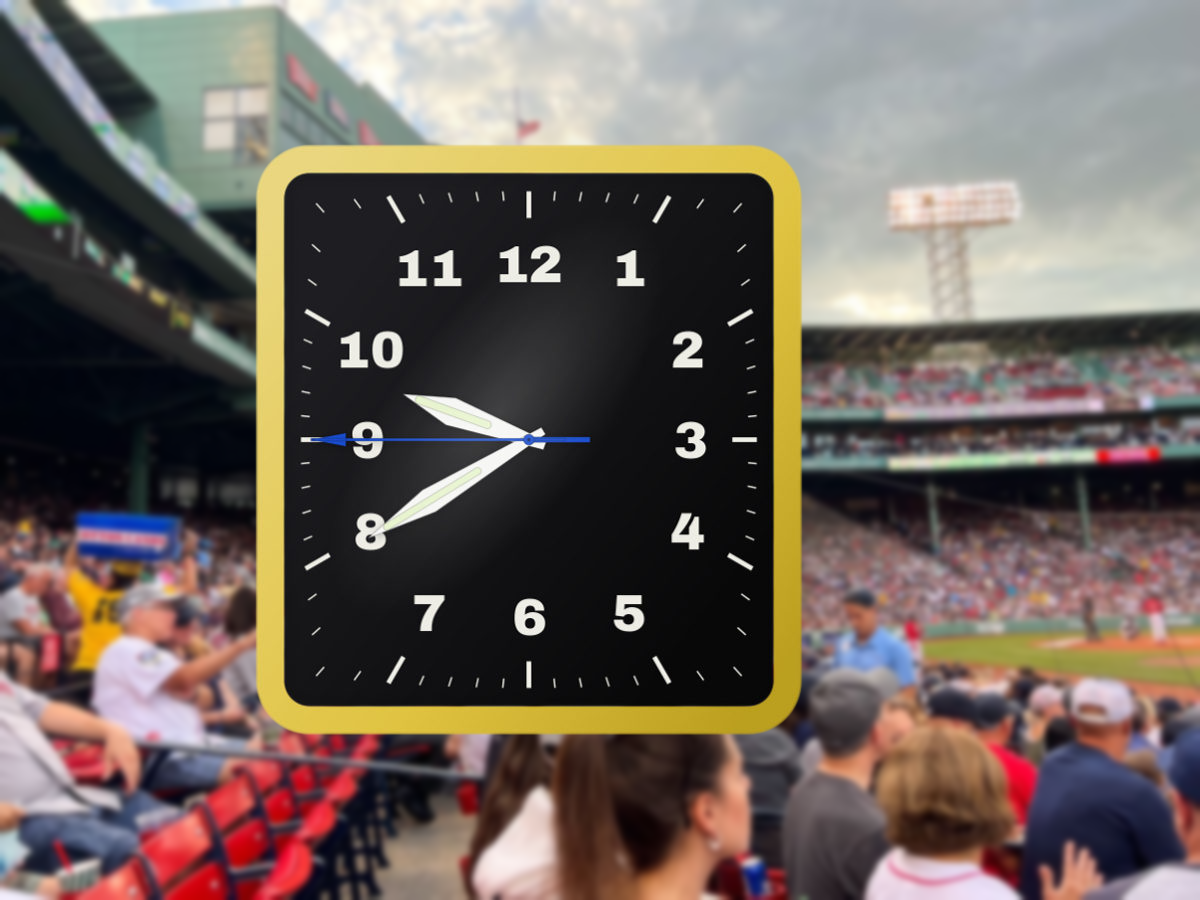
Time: {"hour": 9, "minute": 39, "second": 45}
